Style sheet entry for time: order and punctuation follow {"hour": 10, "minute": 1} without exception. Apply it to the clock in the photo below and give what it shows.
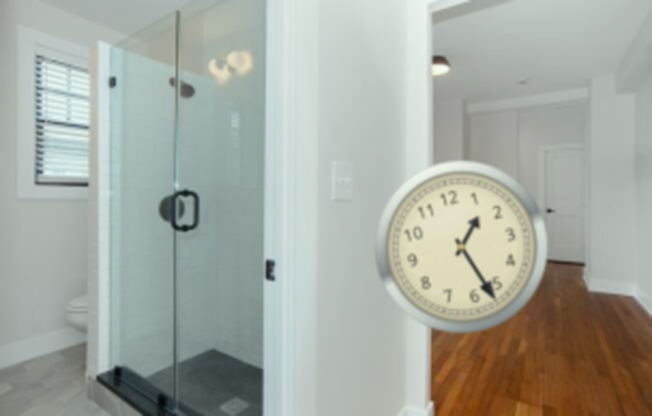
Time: {"hour": 1, "minute": 27}
